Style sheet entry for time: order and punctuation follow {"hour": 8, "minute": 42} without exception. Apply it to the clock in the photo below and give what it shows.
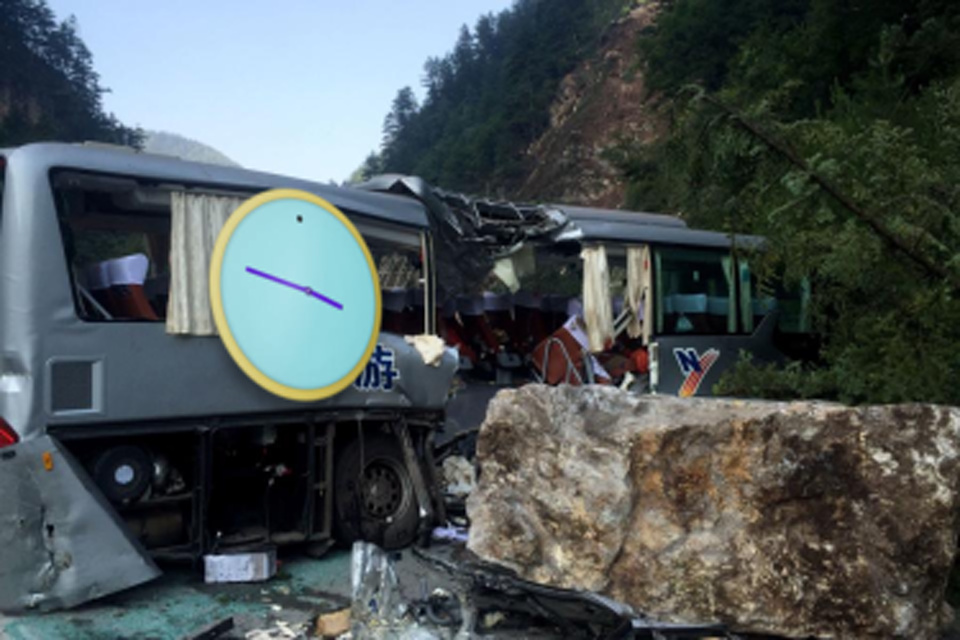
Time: {"hour": 3, "minute": 48}
